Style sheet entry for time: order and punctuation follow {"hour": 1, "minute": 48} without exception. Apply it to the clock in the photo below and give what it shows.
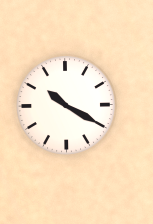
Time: {"hour": 10, "minute": 20}
